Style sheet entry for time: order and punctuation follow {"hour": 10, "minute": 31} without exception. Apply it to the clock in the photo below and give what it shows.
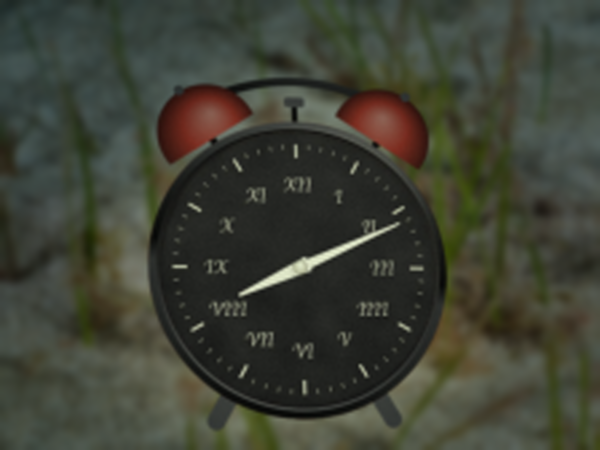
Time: {"hour": 8, "minute": 11}
